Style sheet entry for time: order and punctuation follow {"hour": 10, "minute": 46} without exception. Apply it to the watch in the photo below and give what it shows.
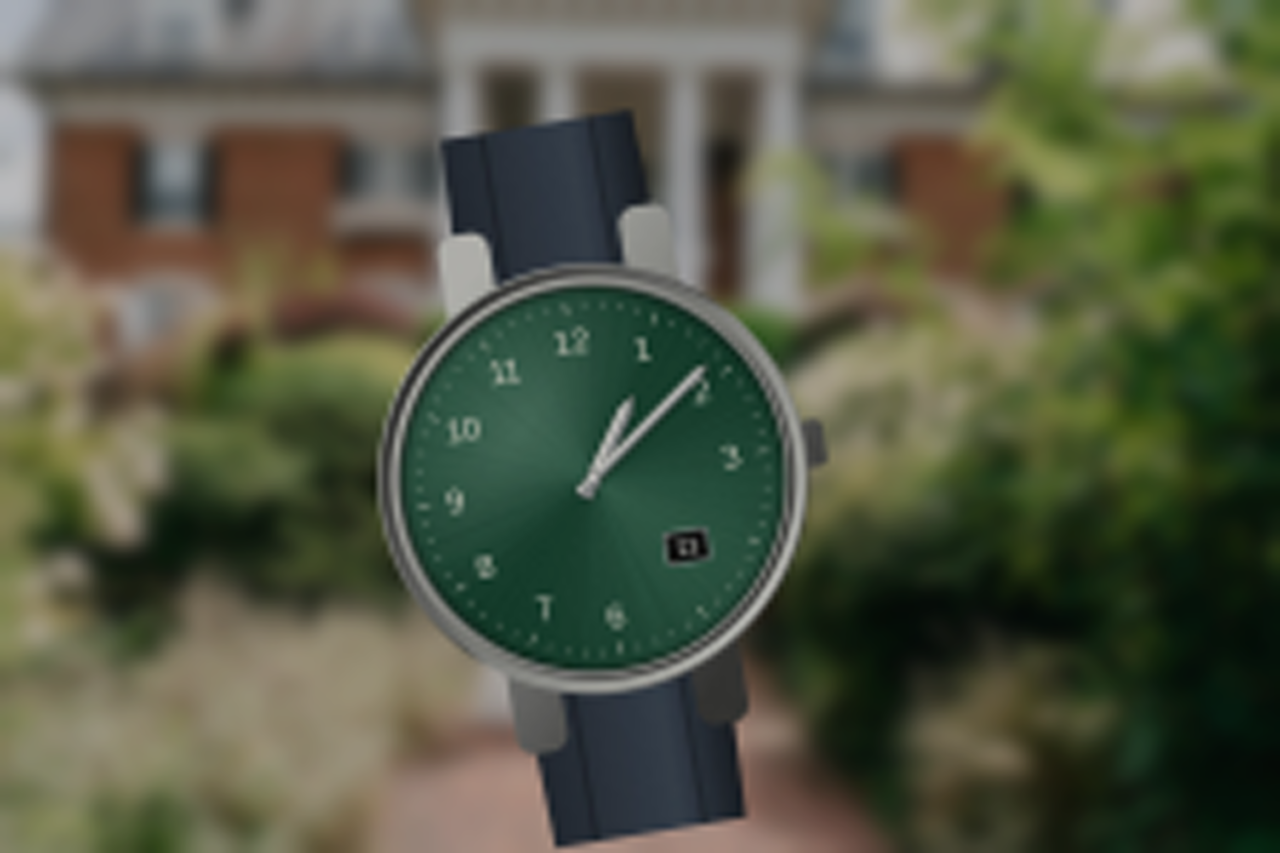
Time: {"hour": 1, "minute": 9}
